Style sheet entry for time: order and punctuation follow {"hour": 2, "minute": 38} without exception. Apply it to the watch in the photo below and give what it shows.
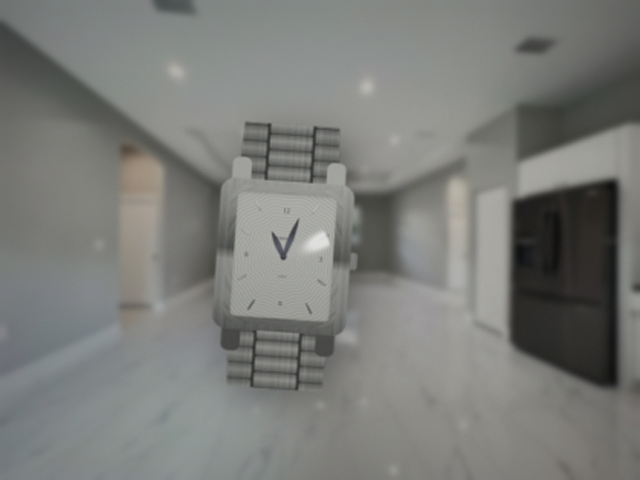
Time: {"hour": 11, "minute": 3}
